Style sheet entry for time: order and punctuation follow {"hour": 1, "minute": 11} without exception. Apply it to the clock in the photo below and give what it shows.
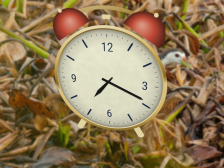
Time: {"hour": 7, "minute": 19}
